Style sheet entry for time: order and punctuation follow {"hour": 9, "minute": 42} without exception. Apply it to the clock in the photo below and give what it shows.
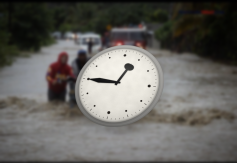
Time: {"hour": 12, "minute": 45}
